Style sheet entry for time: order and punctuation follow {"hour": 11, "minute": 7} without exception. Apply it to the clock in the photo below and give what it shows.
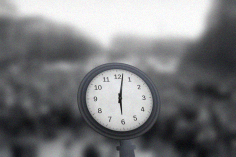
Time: {"hour": 6, "minute": 2}
